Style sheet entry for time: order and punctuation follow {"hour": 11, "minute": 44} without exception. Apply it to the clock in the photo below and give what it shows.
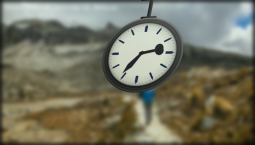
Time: {"hour": 2, "minute": 36}
